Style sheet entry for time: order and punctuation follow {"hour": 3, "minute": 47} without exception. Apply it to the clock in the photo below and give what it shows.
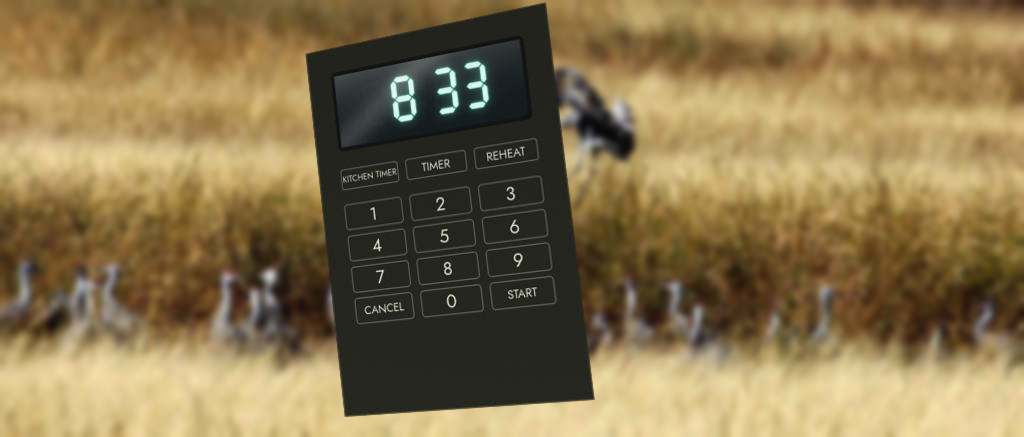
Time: {"hour": 8, "minute": 33}
